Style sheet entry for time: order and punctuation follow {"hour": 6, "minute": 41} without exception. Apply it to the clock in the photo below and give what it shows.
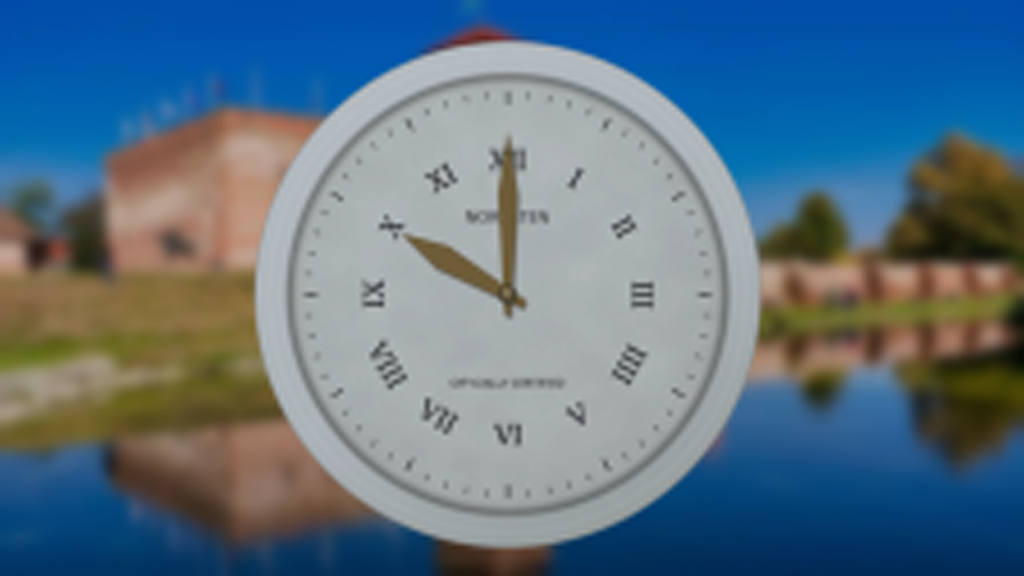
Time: {"hour": 10, "minute": 0}
